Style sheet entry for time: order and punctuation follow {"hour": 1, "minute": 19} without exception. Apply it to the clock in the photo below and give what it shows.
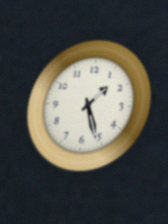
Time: {"hour": 1, "minute": 26}
